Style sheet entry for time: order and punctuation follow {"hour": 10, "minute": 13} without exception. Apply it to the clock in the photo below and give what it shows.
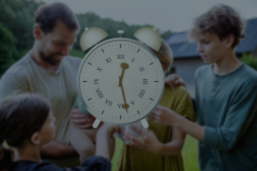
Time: {"hour": 12, "minute": 28}
